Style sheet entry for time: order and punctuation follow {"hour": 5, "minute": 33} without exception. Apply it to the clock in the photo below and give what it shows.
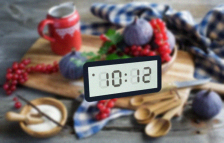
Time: {"hour": 10, "minute": 12}
